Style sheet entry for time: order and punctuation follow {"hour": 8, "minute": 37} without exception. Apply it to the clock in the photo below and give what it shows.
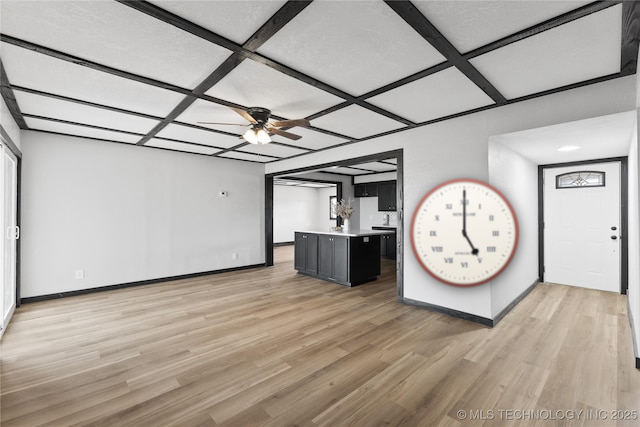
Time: {"hour": 5, "minute": 0}
